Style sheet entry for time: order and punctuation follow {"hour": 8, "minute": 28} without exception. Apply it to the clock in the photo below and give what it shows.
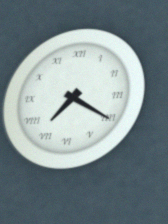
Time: {"hour": 7, "minute": 20}
